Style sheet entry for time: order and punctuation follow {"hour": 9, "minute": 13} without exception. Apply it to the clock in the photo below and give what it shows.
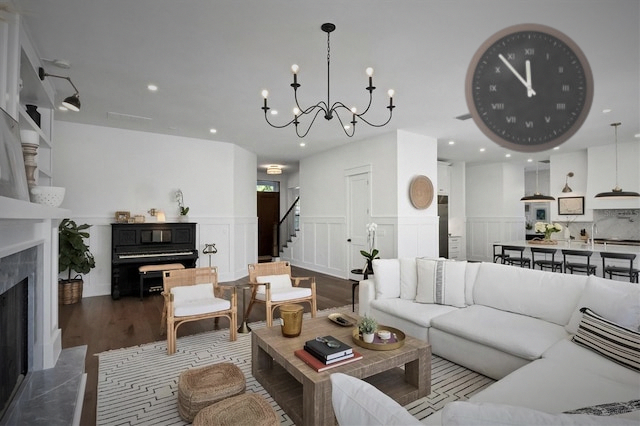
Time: {"hour": 11, "minute": 53}
